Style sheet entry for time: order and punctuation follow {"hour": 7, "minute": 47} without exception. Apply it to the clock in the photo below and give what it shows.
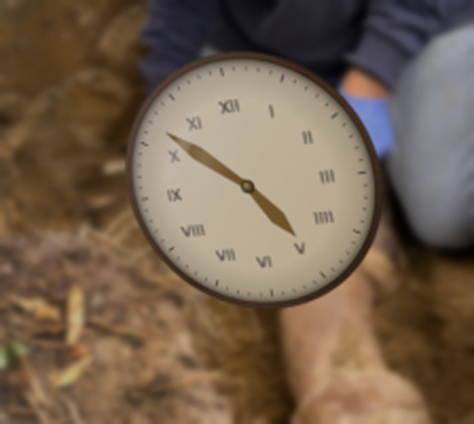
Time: {"hour": 4, "minute": 52}
